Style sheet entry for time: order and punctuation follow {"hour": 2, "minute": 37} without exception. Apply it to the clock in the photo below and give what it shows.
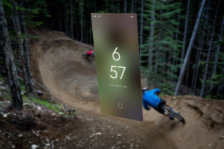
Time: {"hour": 6, "minute": 57}
